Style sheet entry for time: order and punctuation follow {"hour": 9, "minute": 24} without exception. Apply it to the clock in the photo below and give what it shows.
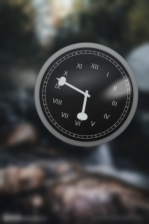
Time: {"hour": 5, "minute": 47}
